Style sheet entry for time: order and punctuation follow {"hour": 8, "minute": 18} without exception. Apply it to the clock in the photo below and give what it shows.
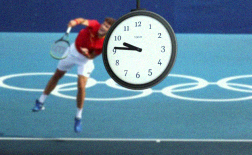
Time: {"hour": 9, "minute": 46}
